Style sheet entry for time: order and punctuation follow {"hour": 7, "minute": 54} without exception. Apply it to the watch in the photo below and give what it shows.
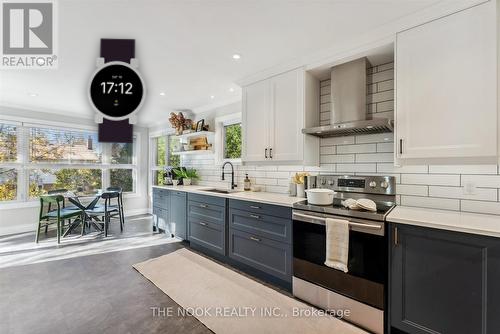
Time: {"hour": 17, "minute": 12}
